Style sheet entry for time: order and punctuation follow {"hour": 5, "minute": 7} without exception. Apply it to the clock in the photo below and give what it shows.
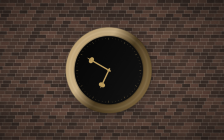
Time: {"hour": 6, "minute": 50}
